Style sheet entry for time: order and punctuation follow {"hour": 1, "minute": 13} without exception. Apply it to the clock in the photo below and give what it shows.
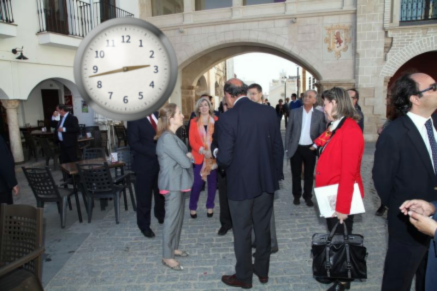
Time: {"hour": 2, "minute": 43}
